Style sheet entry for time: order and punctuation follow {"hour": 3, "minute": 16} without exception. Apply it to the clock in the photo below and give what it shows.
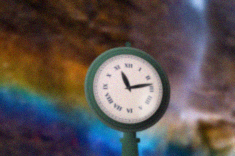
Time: {"hour": 11, "minute": 13}
